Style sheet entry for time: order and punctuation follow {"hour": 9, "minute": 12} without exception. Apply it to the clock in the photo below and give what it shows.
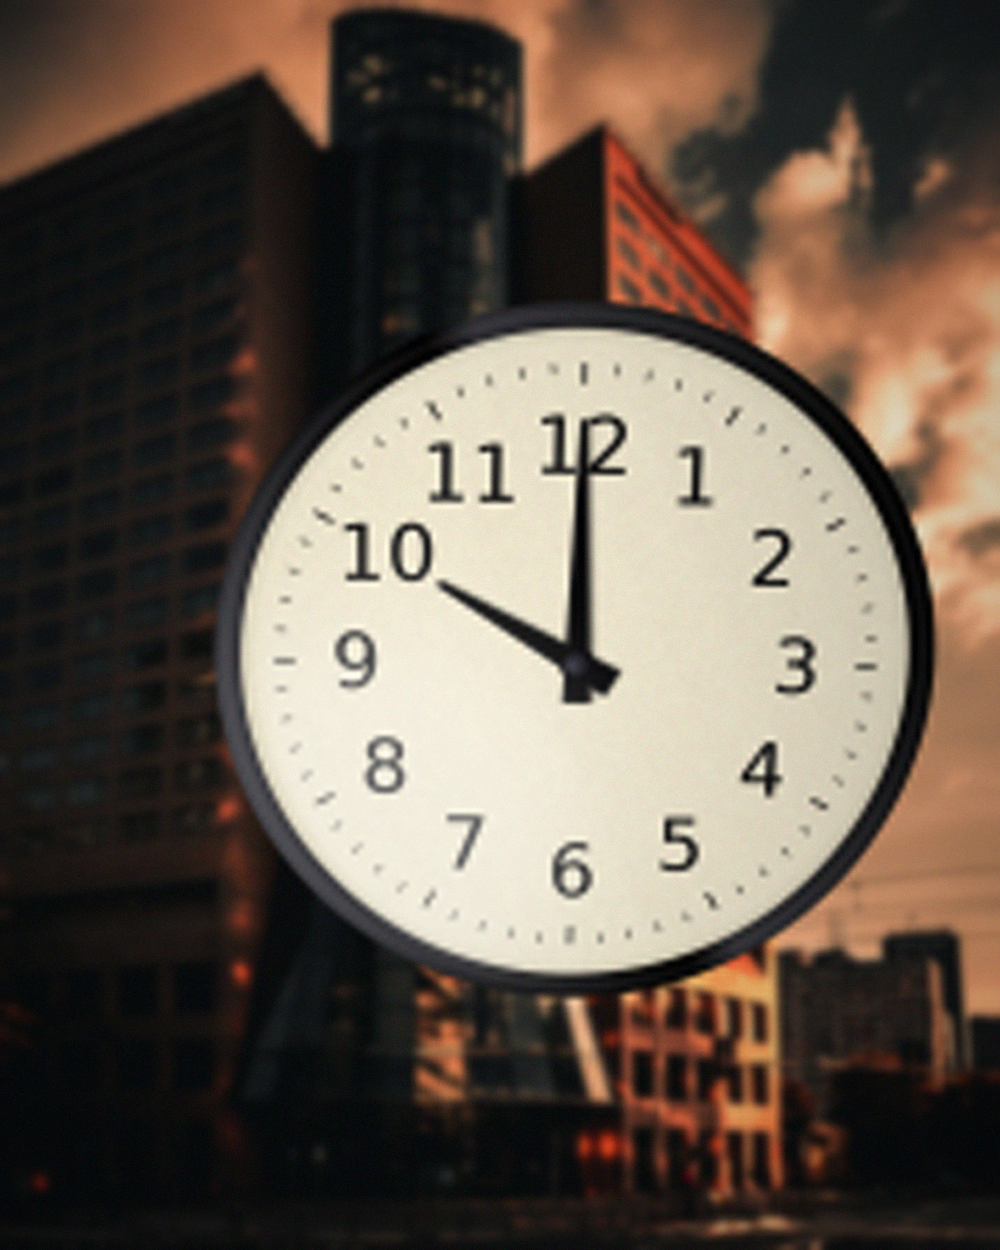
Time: {"hour": 10, "minute": 0}
